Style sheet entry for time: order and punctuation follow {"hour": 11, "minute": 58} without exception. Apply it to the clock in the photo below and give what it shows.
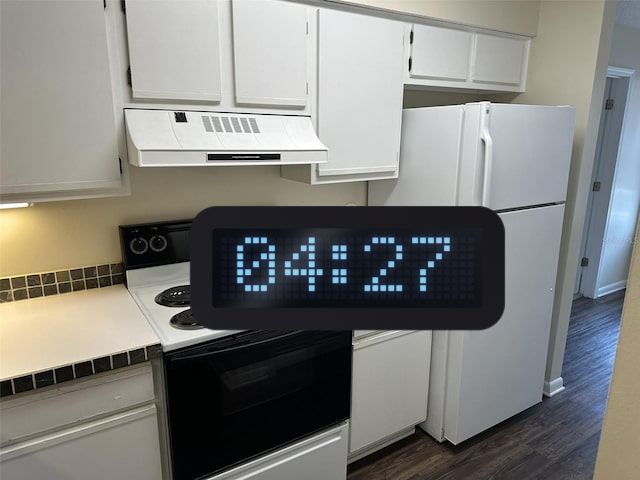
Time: {"hour": 4, "minute": 27}
